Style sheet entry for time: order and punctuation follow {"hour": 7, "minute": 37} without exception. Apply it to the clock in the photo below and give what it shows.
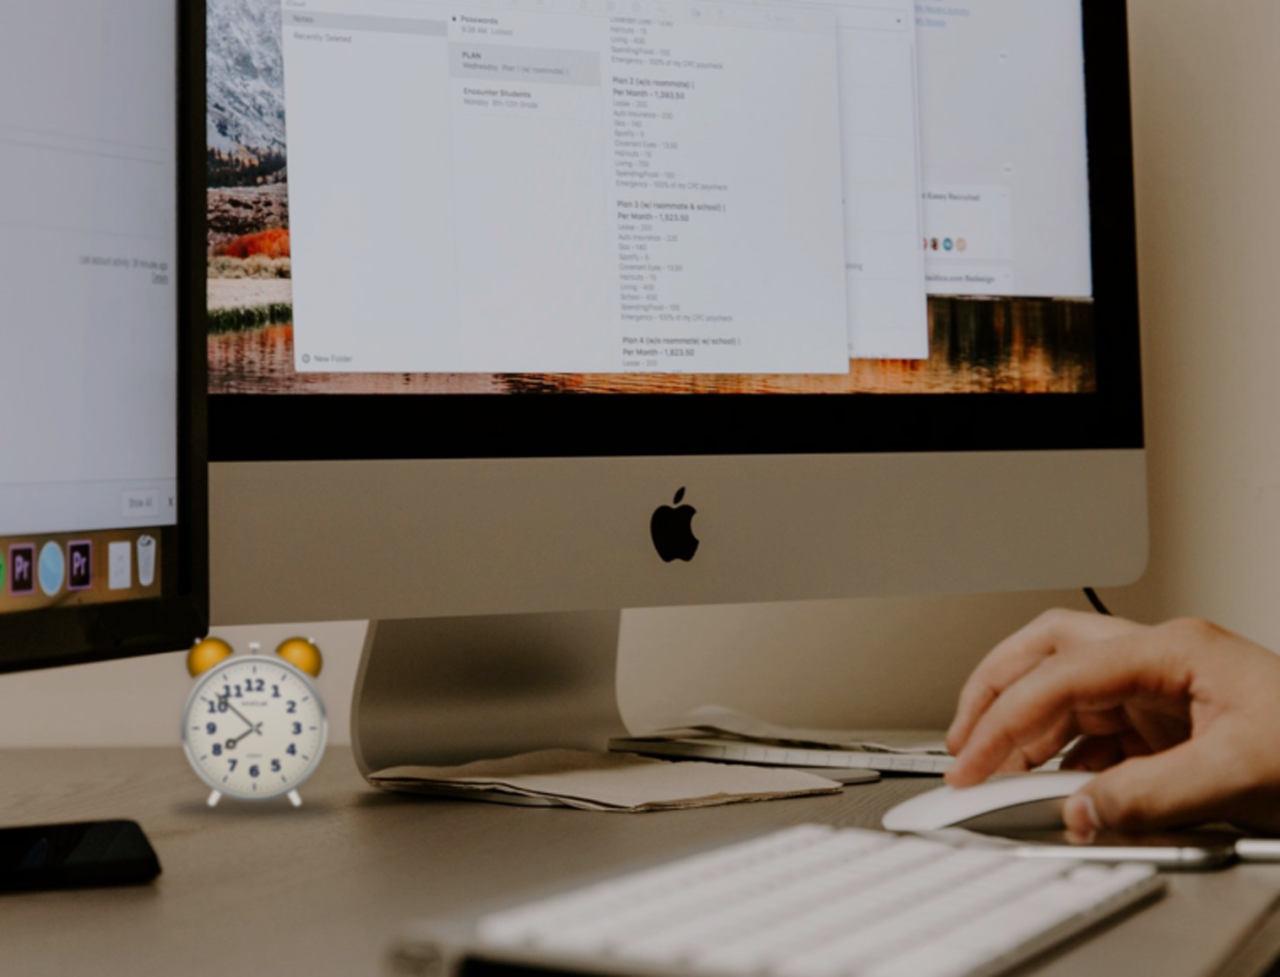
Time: {"hour": 7, "minute": 52}
